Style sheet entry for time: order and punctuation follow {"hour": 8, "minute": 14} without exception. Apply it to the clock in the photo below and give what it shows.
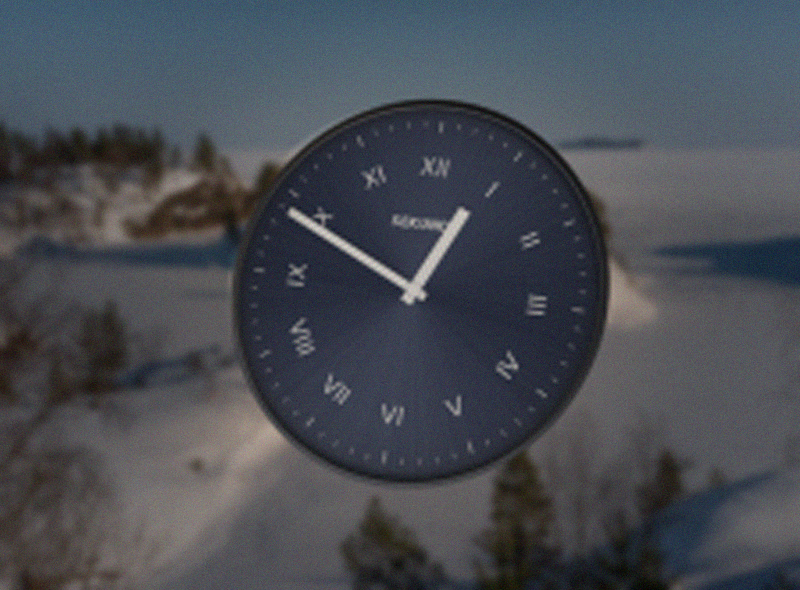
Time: {"hour": 12, "minute": 49}
